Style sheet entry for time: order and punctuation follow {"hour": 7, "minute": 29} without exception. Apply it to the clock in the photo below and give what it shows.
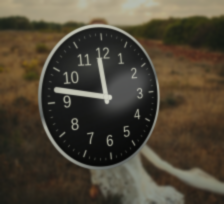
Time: {"hour": 11, "minute": 47}
